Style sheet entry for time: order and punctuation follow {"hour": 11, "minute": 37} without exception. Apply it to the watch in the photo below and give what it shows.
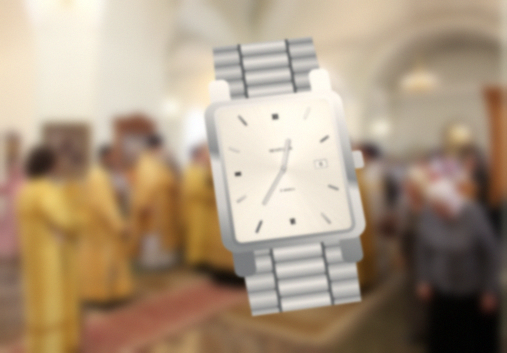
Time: {"hour": 12, "minute": 36}
